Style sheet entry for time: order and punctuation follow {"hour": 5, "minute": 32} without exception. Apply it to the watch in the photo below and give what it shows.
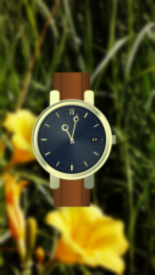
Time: {"hour": 11, "minute": 2}
